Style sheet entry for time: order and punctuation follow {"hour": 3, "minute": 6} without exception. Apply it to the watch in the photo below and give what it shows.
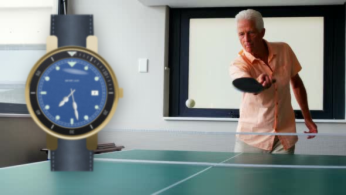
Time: {"hour": 7, "minute": 28}
